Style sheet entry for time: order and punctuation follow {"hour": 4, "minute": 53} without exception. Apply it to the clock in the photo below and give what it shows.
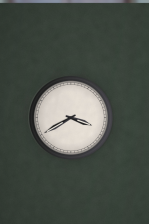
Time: {"hour": 3, "minute": 40}
